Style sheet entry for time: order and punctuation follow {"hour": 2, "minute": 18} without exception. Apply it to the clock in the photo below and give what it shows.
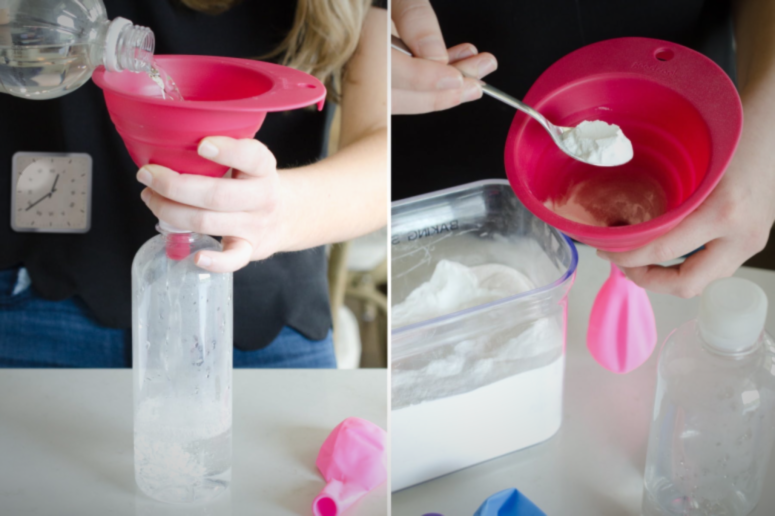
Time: {"hour": 12, "minute": 39}
